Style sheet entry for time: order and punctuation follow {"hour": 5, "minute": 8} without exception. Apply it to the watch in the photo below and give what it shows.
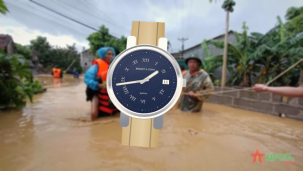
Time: {"hour": 1, "minute": 43}
